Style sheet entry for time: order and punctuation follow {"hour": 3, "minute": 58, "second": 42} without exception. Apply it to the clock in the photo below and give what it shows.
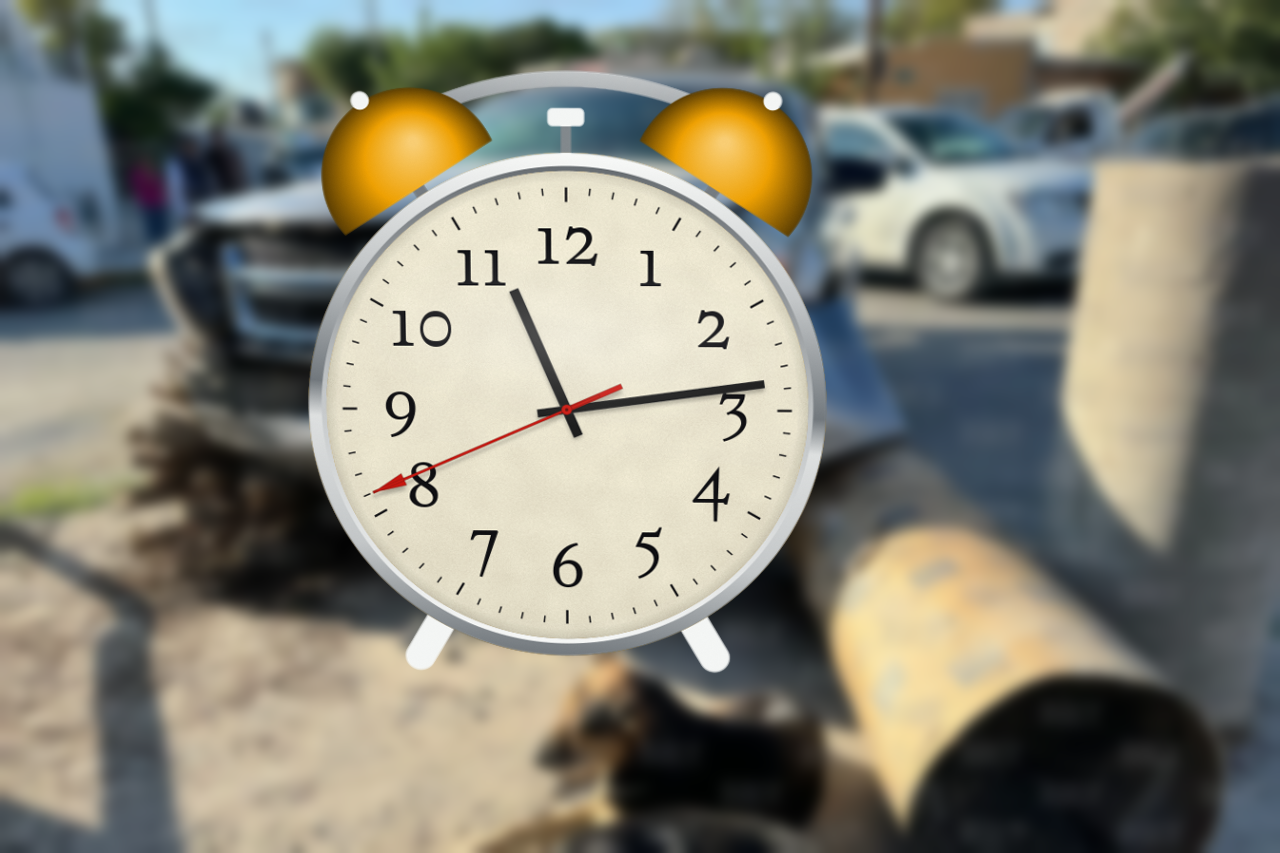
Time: {"hour": 11, "minute": 13, "second": 41}
